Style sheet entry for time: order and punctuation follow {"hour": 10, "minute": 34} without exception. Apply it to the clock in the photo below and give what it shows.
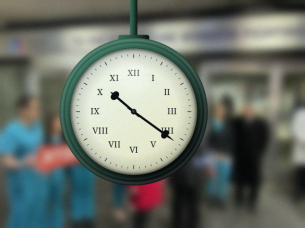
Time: {"hour": 10, "minute": 21}
